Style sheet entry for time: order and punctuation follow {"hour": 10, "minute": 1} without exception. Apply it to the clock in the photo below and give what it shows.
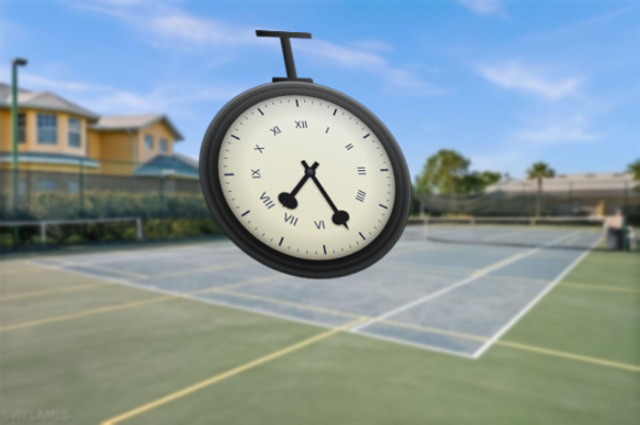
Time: {"hour": 7, "minute": 26}
